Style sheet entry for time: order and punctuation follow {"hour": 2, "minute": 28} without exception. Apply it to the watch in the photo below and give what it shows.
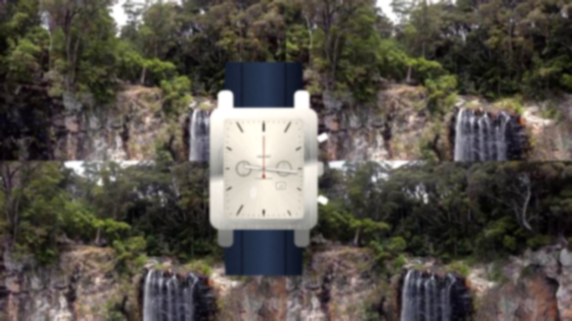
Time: {"hour": 9, "minute": 16}
